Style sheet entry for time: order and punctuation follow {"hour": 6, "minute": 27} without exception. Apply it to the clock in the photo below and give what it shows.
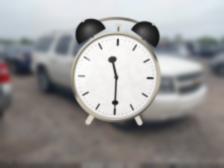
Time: {"hour": 11, "minute": 30}
